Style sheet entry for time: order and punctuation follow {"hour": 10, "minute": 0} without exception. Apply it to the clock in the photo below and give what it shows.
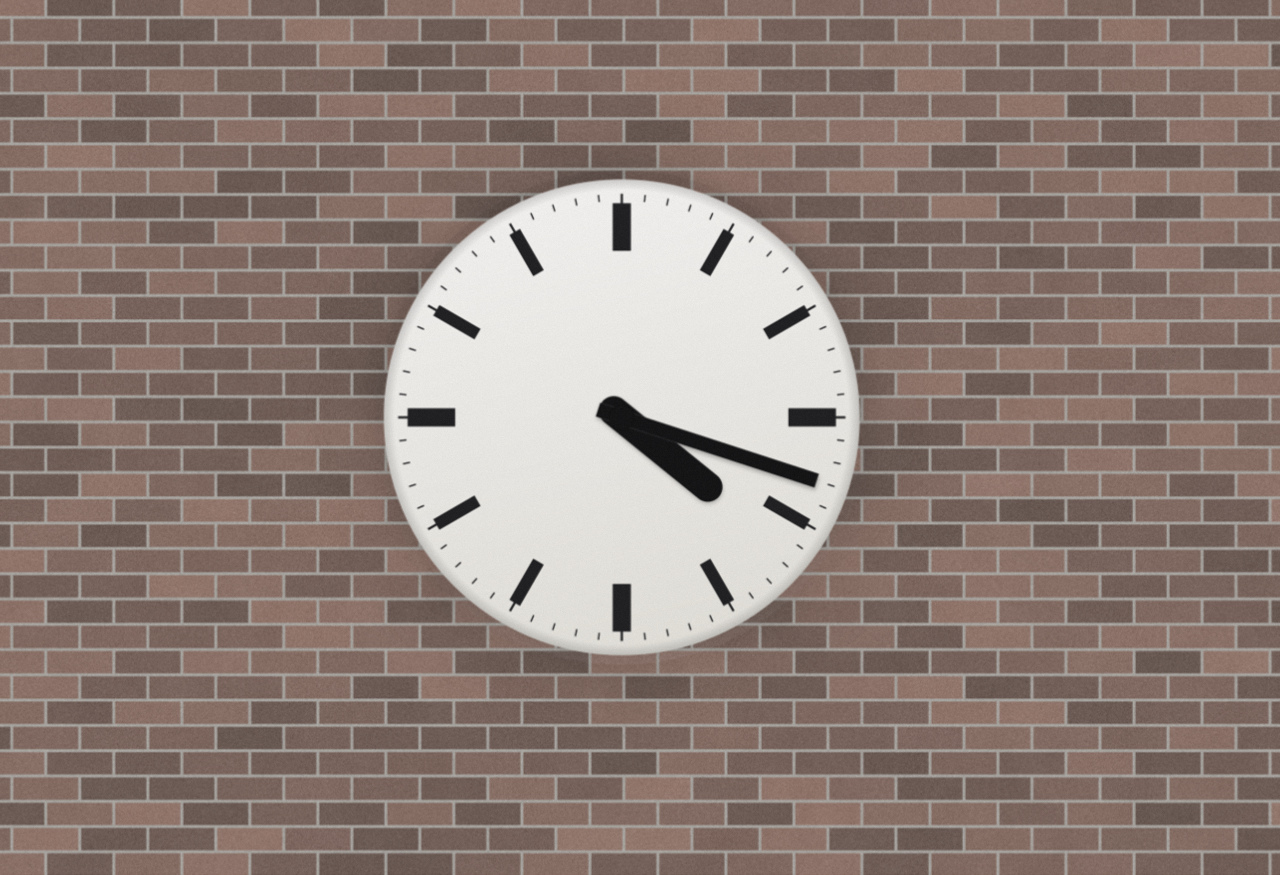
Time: {"hour": 4, "minute": 18}
